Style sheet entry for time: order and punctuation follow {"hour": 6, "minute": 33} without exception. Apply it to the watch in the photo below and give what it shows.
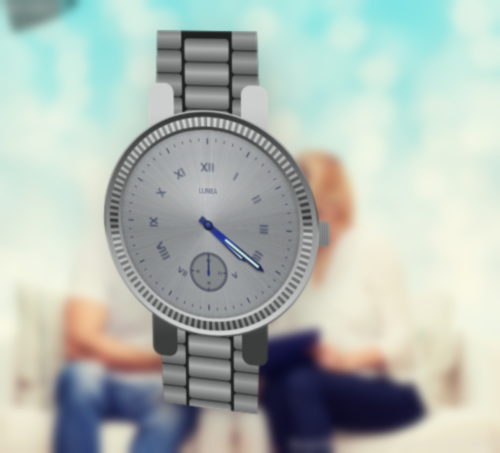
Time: {"hour": 4, "minute": 21}
